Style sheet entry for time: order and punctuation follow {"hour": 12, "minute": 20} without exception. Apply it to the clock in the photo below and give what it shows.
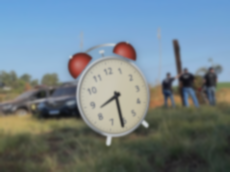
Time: {"hour": 8, "minute": 31}
